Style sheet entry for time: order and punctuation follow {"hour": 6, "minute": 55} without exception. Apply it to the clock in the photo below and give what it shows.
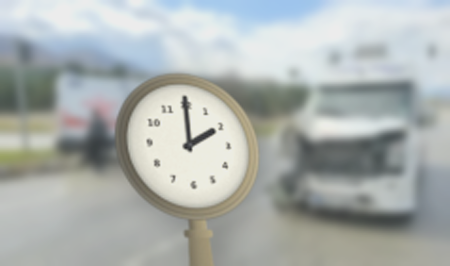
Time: {"hour": 2, "minute": 0}
